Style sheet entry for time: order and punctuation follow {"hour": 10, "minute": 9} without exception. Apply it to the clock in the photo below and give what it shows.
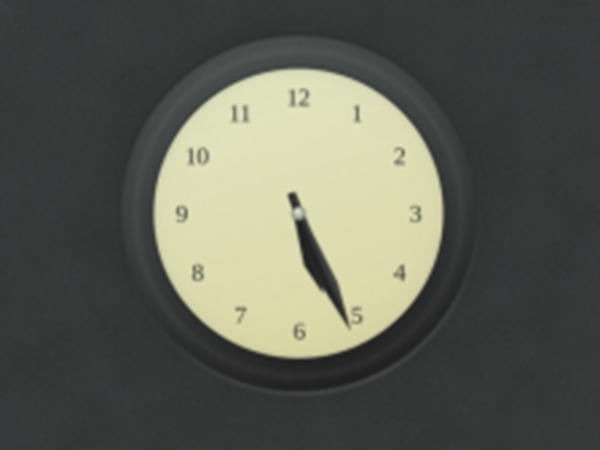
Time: {"hour": 5, "minute": 26}
